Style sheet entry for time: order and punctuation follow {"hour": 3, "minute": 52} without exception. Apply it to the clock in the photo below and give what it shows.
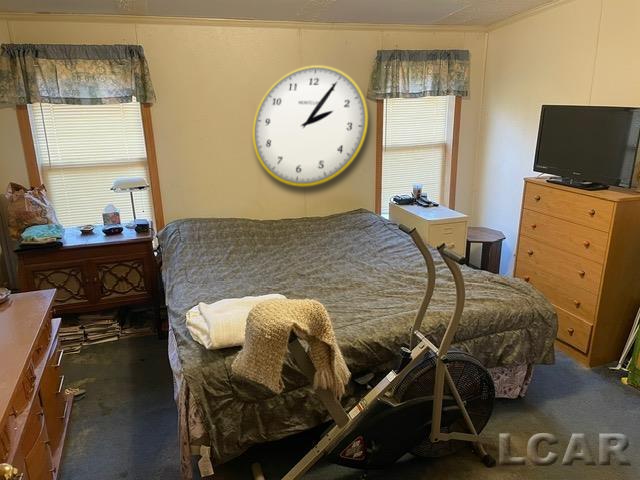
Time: {"hour": 2, "minute": 5}
